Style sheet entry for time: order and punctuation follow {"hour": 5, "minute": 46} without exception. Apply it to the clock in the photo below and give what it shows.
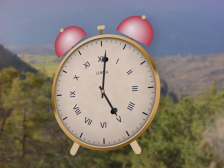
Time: {"hour": 5, "minute": 1}
